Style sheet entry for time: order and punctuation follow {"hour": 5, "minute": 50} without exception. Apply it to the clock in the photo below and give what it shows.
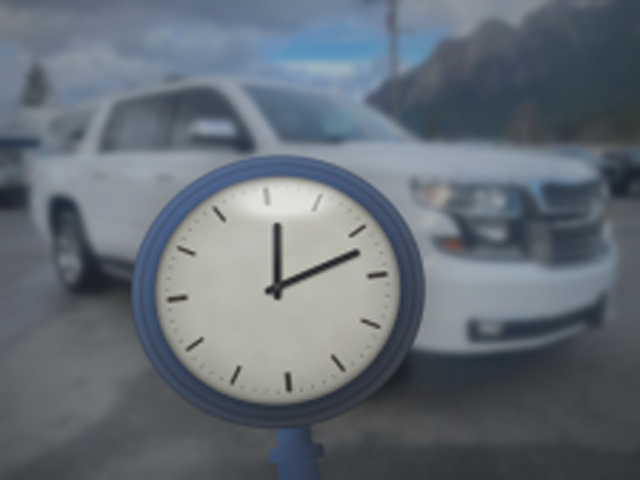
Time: {"hour": 12, "minute": 12}
